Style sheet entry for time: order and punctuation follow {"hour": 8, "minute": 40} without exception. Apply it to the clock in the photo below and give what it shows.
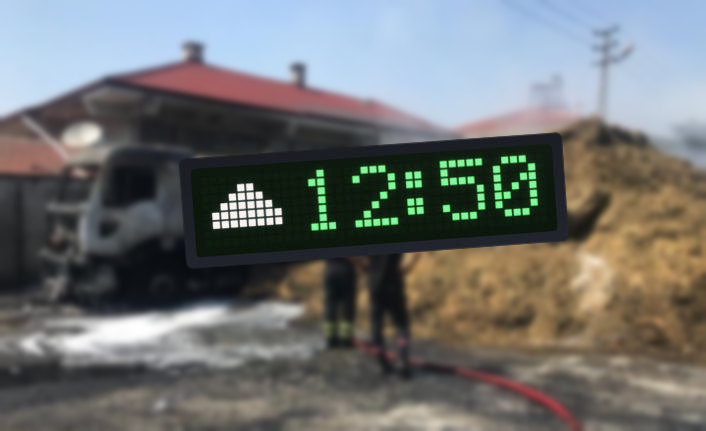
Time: {"hour": 12, "minute": 50}
